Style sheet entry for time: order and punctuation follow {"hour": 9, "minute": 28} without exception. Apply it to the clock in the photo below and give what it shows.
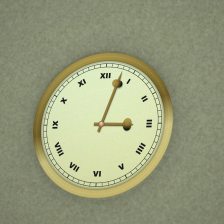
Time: {"hour": 3, "minute": 3}
